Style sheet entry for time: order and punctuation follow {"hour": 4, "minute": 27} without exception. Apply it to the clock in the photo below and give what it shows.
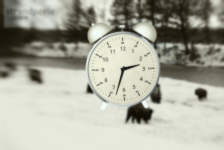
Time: {"hour": 2, "minute": 33}
